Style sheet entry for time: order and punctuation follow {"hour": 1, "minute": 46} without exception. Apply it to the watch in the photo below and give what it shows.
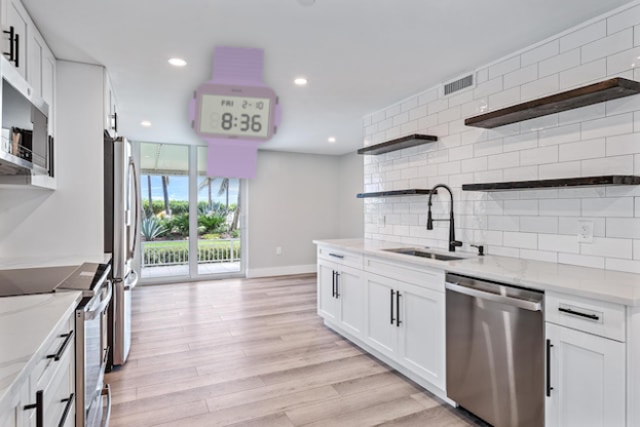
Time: {"hour": 8, "minute": 36}
